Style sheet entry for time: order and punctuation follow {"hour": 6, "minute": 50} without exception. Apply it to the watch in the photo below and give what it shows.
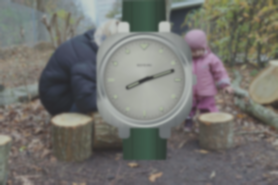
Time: {"hour": 8, "minute": 12}
